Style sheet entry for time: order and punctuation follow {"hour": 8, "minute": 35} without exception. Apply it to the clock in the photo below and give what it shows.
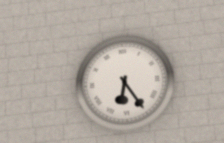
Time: {"hour": 6, "minute": 25}
